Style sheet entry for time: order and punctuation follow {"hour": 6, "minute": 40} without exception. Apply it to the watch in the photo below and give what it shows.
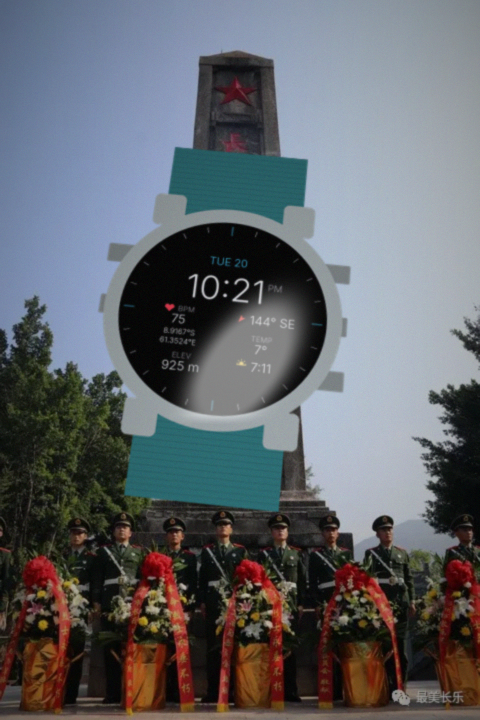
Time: {"hour": 10, "minute": 21}
